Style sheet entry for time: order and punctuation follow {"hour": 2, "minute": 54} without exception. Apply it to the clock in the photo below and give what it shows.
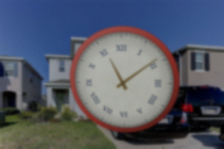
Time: {"hour": 11, "minute": 9}
